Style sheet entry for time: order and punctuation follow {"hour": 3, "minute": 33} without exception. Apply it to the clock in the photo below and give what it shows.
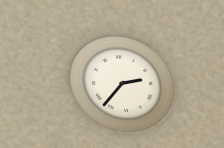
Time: {"hour": 2, "minute": 37}
